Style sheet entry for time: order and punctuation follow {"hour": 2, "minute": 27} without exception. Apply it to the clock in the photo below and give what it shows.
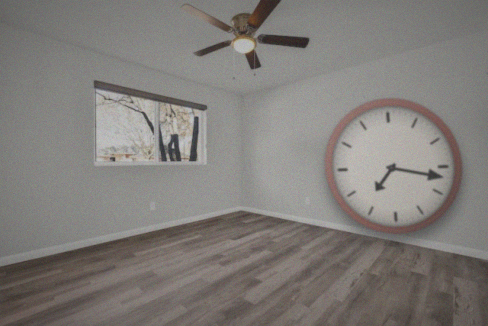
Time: {"hour": 7, "minute": 17}
